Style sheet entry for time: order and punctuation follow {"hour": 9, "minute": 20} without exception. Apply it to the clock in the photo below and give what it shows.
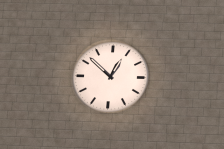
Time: {"hour": 12, "minute": 52}
